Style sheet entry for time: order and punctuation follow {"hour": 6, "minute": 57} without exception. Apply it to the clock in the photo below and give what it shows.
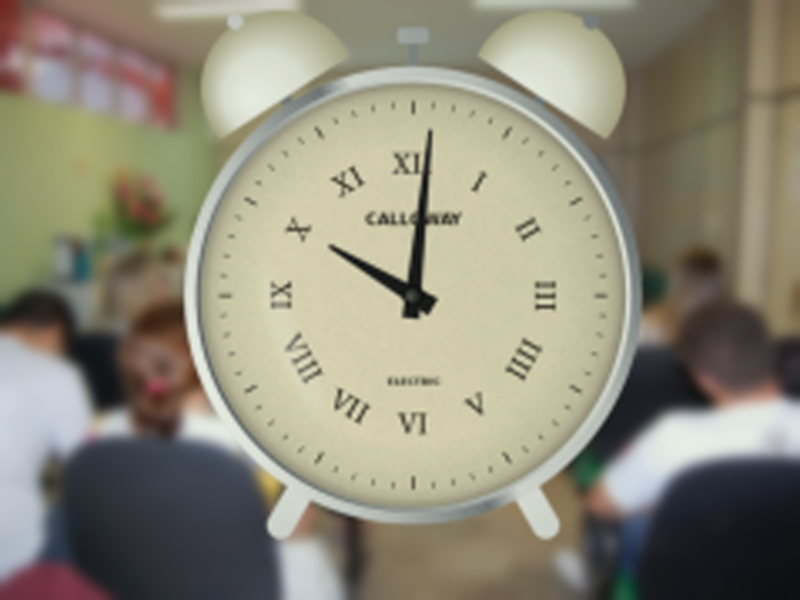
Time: {"hour": 10, "minute": 1}
